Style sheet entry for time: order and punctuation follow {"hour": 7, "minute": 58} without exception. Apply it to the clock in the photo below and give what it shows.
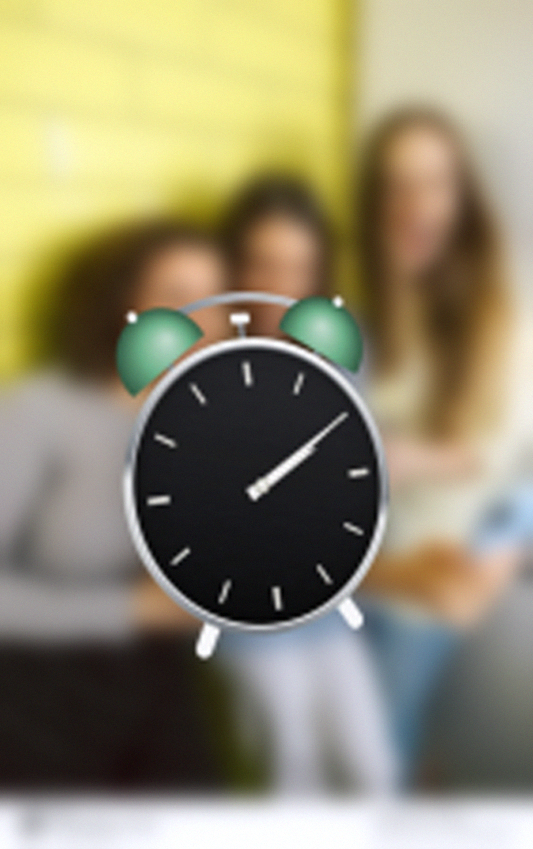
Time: {"hour": 2, "minute": 10}
